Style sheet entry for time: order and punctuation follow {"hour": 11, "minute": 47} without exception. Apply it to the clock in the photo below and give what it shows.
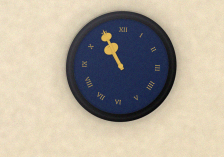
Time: {"hour": 10, "minute": 55}
